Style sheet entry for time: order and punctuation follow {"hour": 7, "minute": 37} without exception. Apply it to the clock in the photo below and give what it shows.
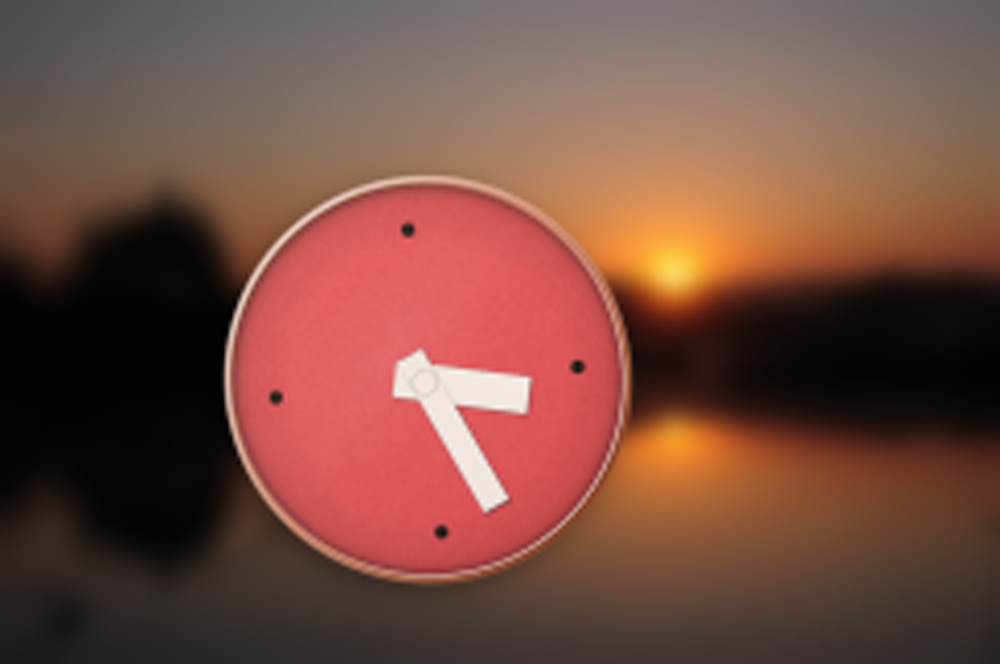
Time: {"hour": 3, "minute": 26}
